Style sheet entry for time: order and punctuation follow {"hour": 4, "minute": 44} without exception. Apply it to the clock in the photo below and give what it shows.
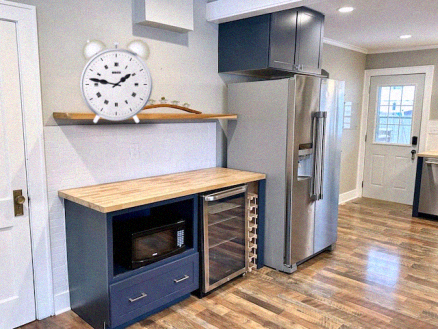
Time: {"hour": 1, "minute": 47}
